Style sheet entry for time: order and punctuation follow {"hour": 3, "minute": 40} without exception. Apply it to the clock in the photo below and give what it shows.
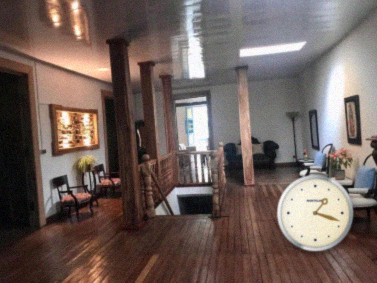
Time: {"hour": 1, "minute": 18}
